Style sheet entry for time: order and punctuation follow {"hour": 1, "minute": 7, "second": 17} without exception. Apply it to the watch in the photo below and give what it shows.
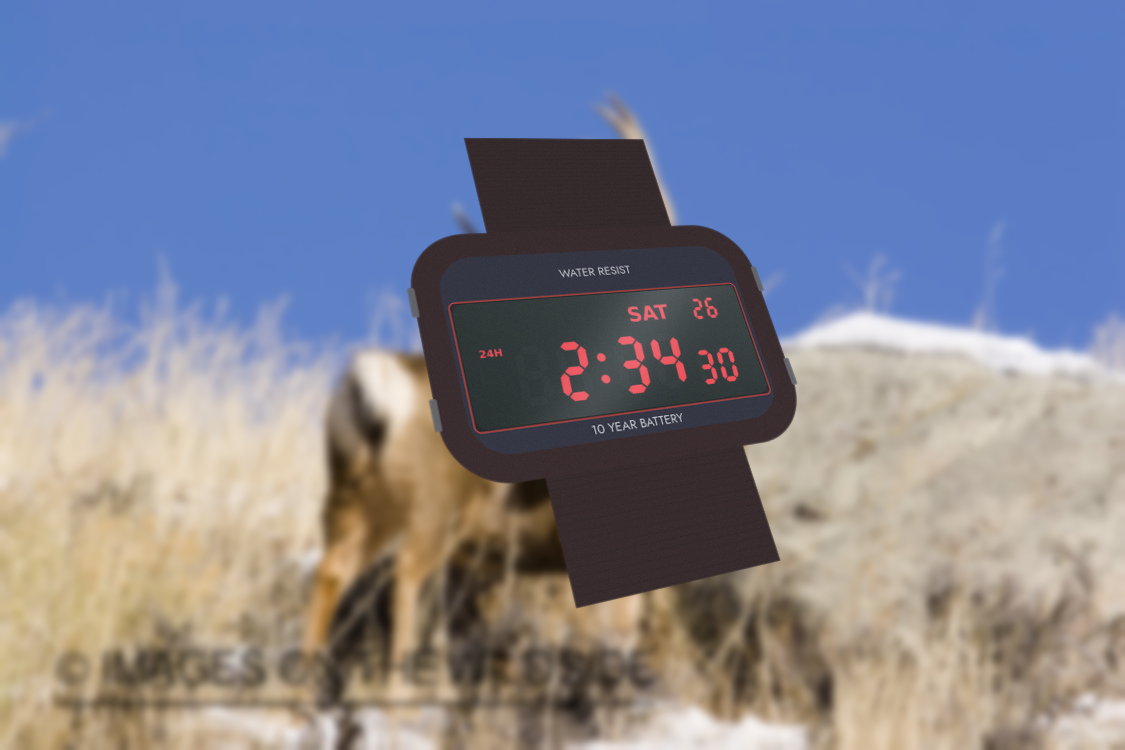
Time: {"hour": 2, "minute": 34, "second": 30}
